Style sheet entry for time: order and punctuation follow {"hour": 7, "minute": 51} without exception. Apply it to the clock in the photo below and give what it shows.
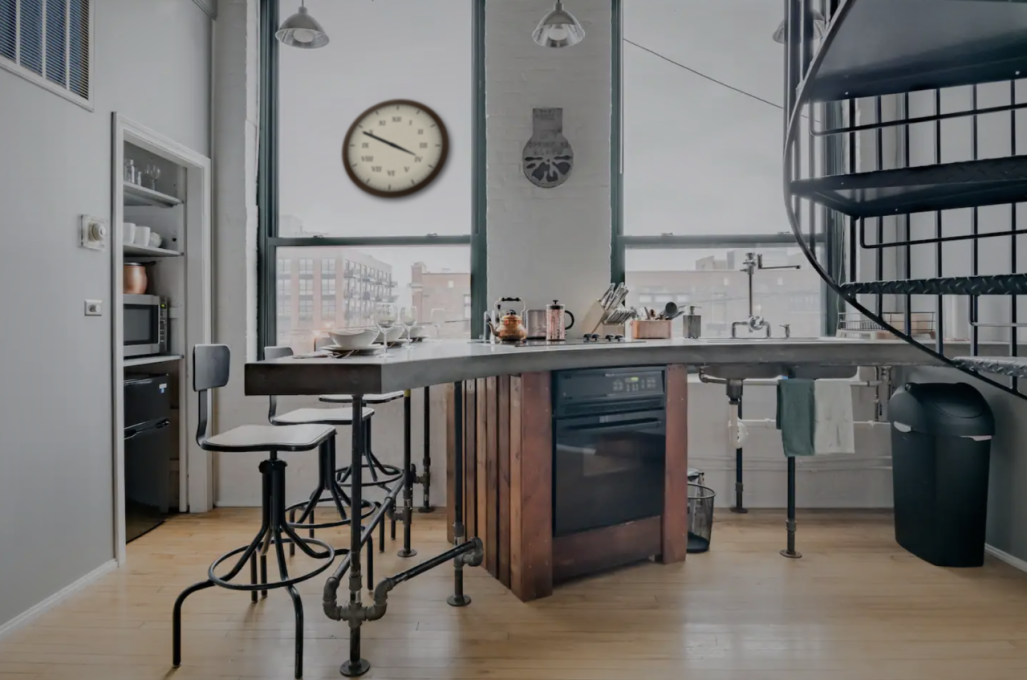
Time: {"hour": 3, "minute": 49}
